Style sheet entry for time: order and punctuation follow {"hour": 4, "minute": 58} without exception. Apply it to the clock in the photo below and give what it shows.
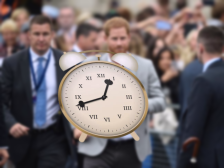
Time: {"hour": 12, "minute": 42}
